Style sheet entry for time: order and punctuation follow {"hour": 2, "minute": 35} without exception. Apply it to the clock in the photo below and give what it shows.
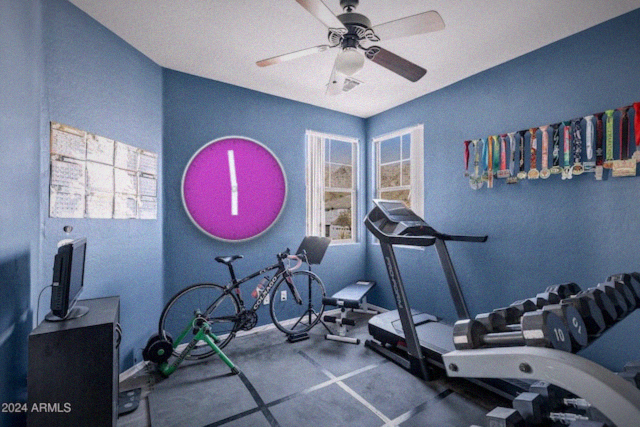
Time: {"hour": 5, "minute": 59}
